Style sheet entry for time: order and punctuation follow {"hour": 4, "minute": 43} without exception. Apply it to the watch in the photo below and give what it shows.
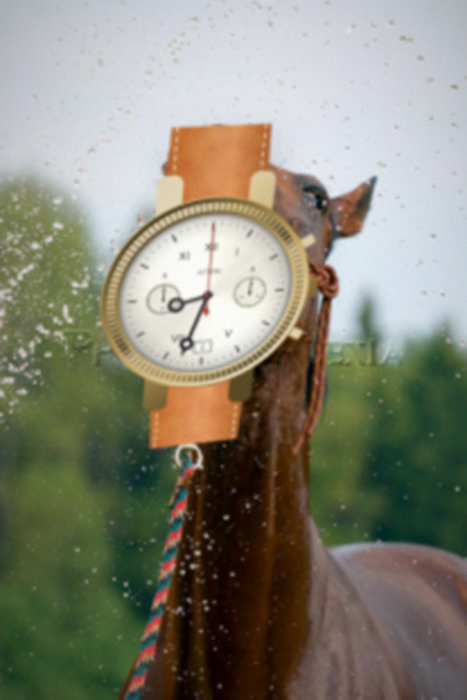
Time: {"hour": 8, "minute": 33}
